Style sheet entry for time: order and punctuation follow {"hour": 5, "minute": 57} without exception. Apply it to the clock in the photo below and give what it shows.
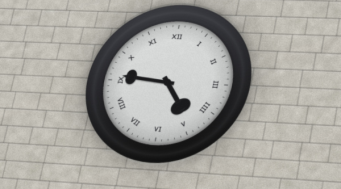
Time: {"hour": 4, "minute": 46}
